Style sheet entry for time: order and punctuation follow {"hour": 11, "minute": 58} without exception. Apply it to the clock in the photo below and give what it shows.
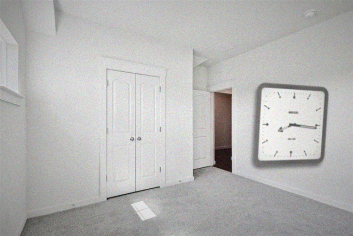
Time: {"hour": 8, "minute": 16}
